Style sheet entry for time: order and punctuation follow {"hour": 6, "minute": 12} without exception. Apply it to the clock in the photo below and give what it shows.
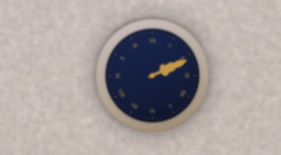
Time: {"hour": 2, "minute": 11}
